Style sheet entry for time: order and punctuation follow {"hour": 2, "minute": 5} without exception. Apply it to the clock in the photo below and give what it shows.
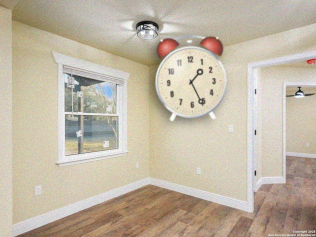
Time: {"hour": 1, "minute": 26}
